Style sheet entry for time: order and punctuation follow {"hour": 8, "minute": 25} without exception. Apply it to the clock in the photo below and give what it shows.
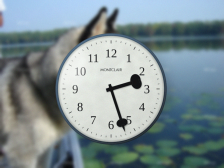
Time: {"hour": 2, "minute": 27}
